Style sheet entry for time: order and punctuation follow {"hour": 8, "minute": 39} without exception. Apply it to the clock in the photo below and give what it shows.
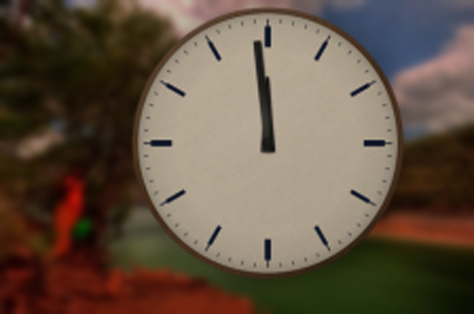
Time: {"hour": 11, "minute": 59}
